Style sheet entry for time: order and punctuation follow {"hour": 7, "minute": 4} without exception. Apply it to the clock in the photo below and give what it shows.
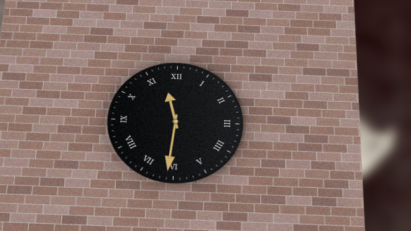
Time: {"hour": 11, "minute": 31}
